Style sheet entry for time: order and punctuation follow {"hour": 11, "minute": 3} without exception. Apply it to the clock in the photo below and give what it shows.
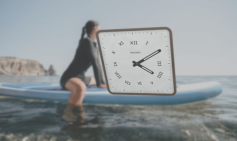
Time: {"hour": 4, "minute": 10}
